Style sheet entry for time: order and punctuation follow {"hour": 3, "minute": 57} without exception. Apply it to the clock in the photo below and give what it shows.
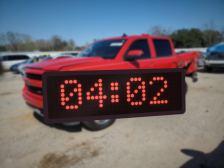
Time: {"hour": 4, "minute": 2}
